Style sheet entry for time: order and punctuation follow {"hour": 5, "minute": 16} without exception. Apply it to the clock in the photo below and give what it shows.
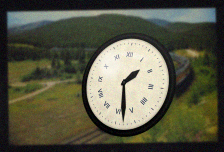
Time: {"hour": 1, "minute": 28}
